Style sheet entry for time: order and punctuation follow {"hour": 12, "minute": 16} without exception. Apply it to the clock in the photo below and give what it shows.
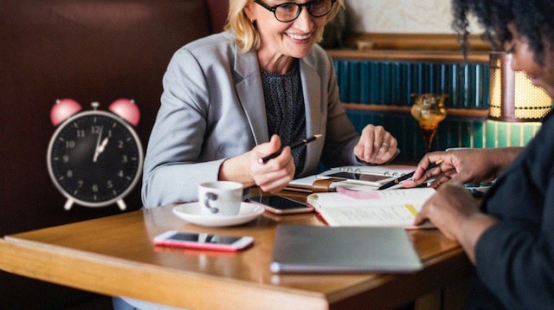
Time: {"hour": 1, "minute": 2}
